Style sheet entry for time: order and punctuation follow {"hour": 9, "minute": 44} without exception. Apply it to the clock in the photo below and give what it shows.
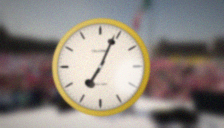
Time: {"hour": 7, "minute": 4}
